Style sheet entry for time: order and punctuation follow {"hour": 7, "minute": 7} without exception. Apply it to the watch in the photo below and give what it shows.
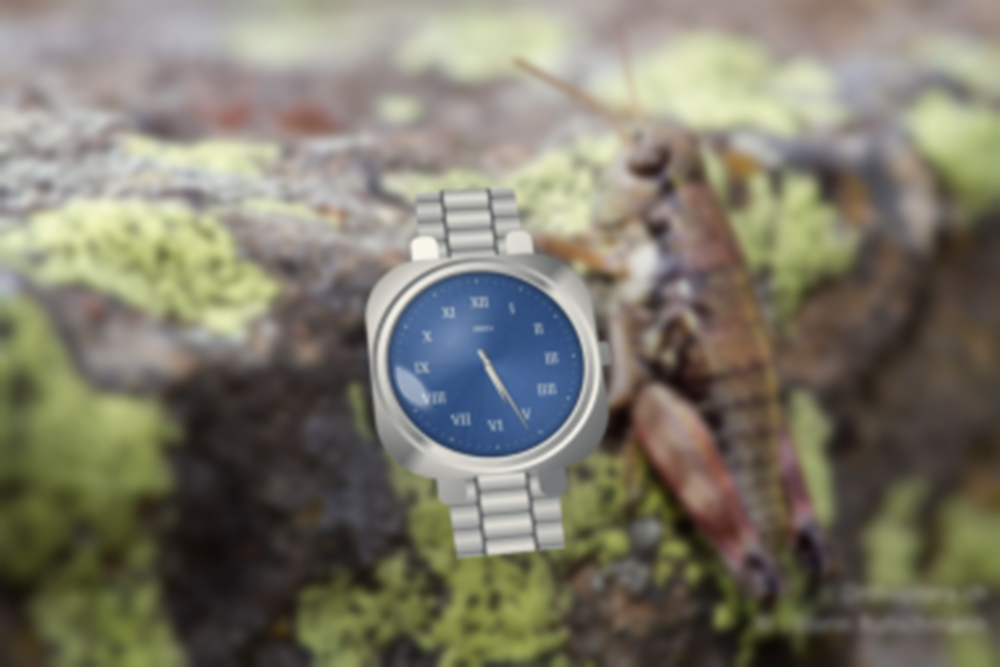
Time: {"hour": 5, "minute": 26}
